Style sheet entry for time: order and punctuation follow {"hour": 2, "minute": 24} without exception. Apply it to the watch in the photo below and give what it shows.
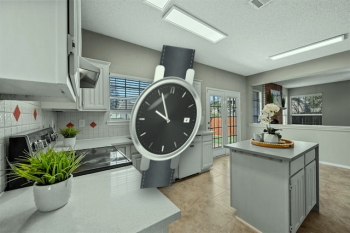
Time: {"hour": 9, "minute": 56}
